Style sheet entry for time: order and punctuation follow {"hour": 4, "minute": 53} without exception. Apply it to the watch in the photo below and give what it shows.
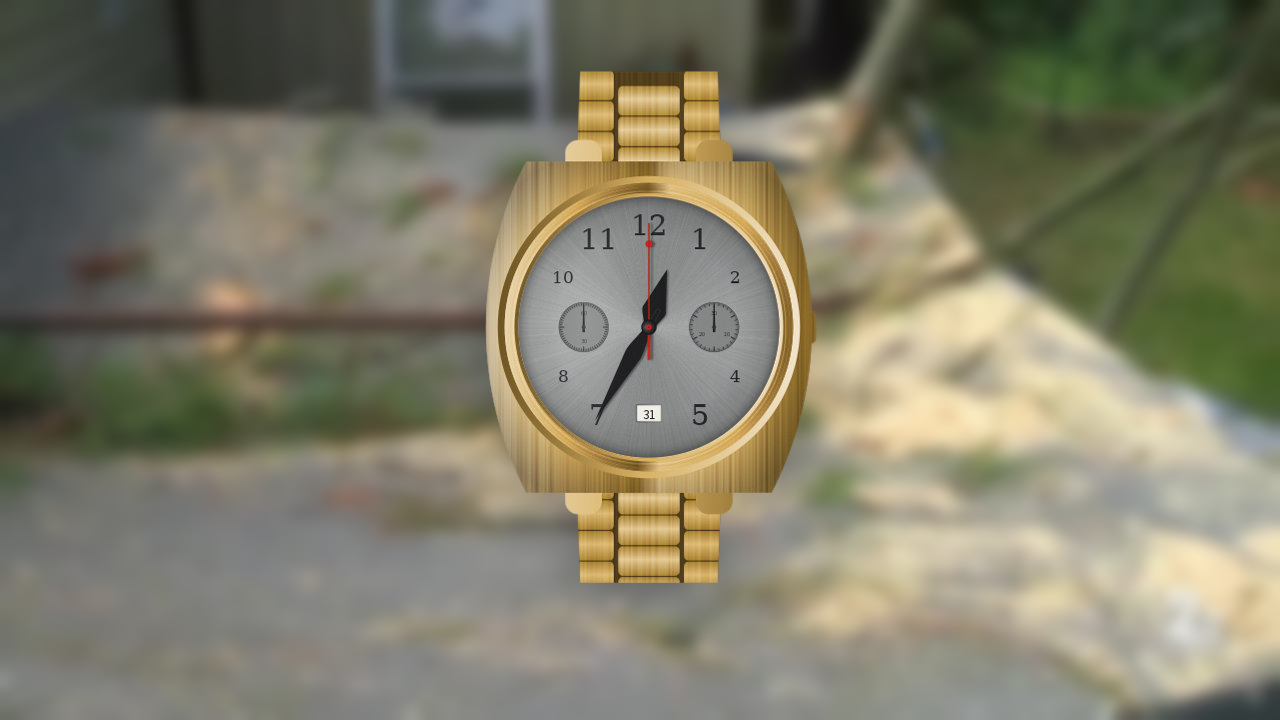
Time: {"hour": 12, "minute": 35}
